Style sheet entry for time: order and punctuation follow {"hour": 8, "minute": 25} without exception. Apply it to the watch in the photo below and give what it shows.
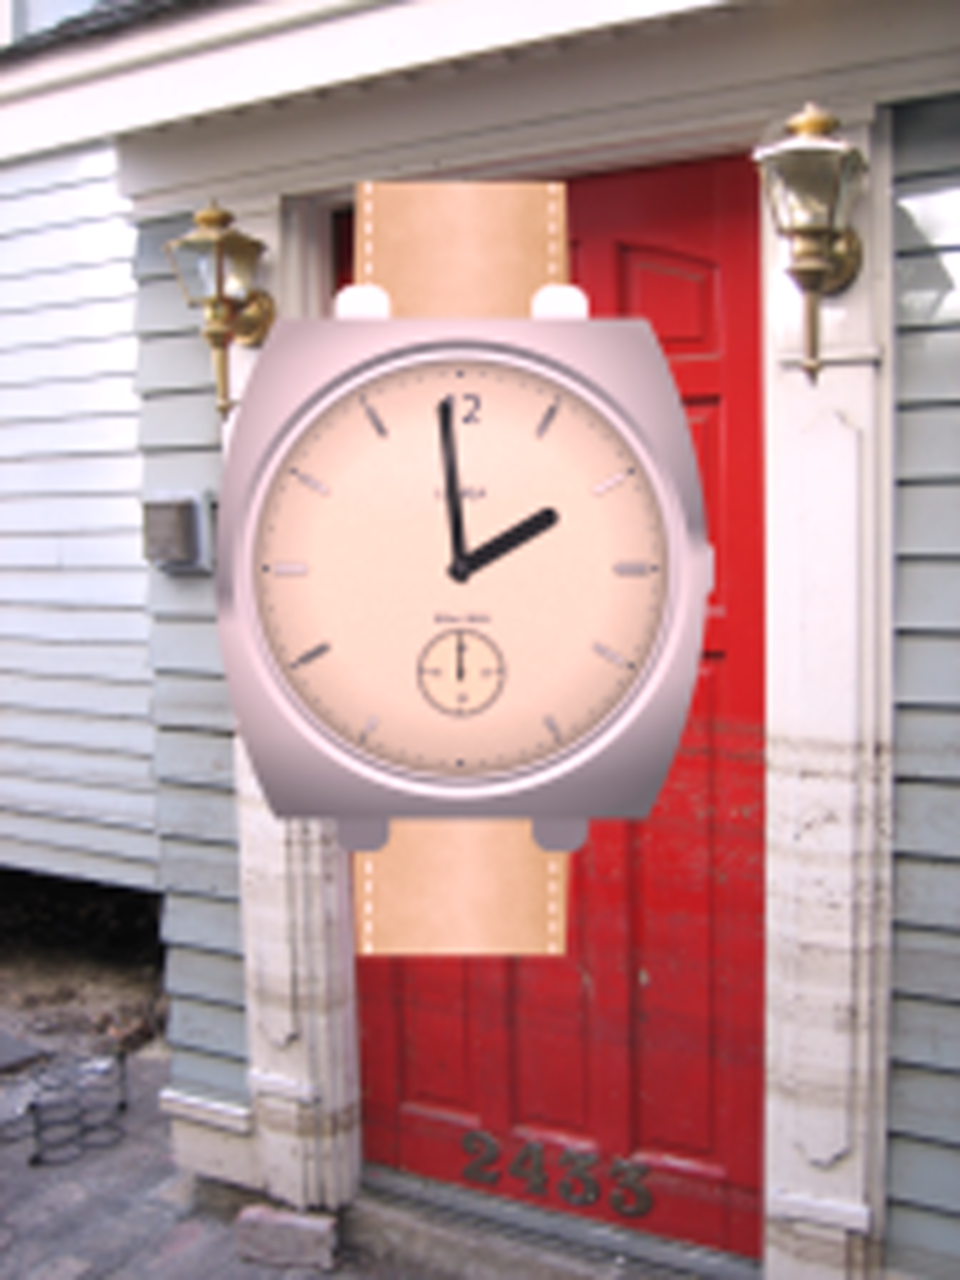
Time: {"hour": 1, "minute": 59}
